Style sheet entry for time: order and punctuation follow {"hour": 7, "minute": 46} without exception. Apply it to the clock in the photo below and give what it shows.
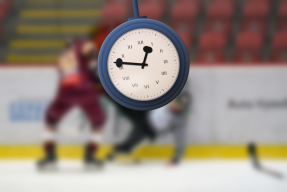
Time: {"hour": 12, "minute": 47}
